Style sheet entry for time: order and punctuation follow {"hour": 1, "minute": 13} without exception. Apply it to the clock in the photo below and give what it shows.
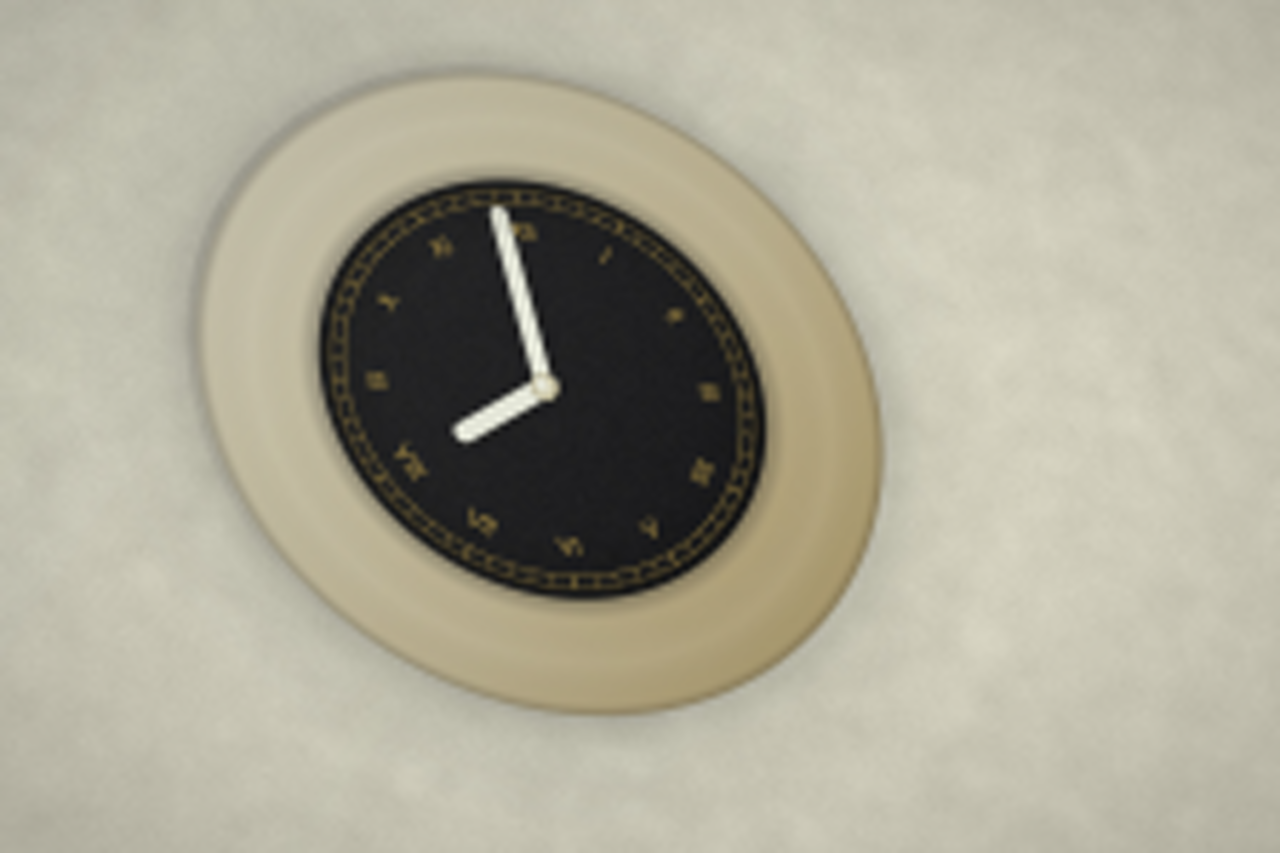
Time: {"hour": 7, "minute": 59}
